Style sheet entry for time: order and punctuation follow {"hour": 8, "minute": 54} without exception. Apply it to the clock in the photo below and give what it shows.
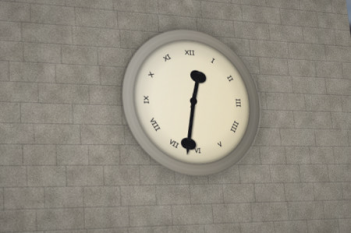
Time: {"hour": 12, "minute": 32}
